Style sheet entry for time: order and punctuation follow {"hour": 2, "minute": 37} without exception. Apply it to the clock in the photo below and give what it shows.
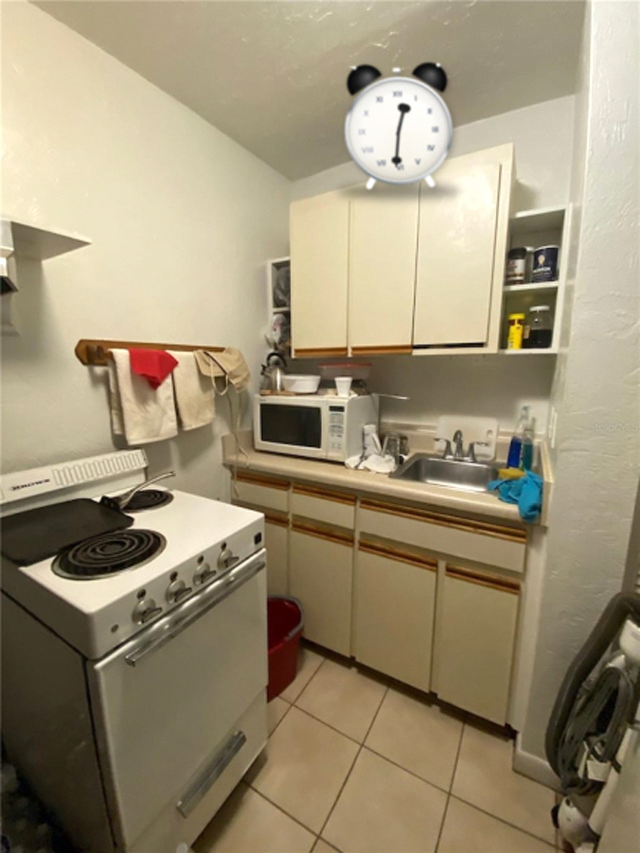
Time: {"hour": 12, "minute": 31}
